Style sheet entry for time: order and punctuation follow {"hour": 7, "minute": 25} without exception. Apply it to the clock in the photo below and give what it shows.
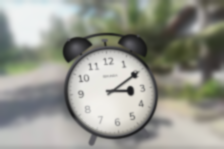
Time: {"hour": 3, "minute": 10}
